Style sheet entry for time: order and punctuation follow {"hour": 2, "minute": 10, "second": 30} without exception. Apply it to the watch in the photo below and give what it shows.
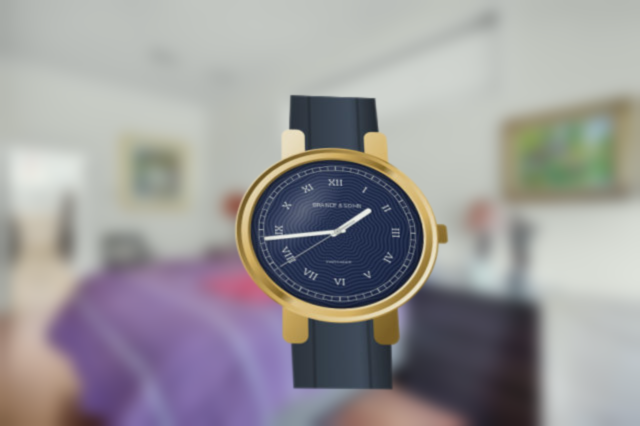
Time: {"hour": 1, "minute": 43, "second": 39}
